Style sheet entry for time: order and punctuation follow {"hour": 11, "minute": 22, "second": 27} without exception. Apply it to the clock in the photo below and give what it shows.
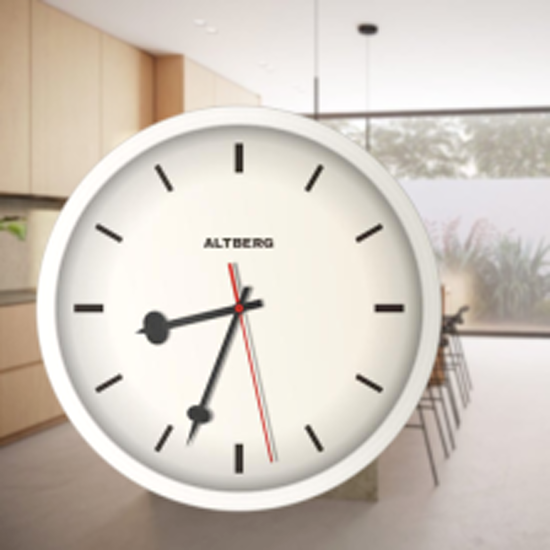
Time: {"hour": 8, "minute": 33, "second": 28}
